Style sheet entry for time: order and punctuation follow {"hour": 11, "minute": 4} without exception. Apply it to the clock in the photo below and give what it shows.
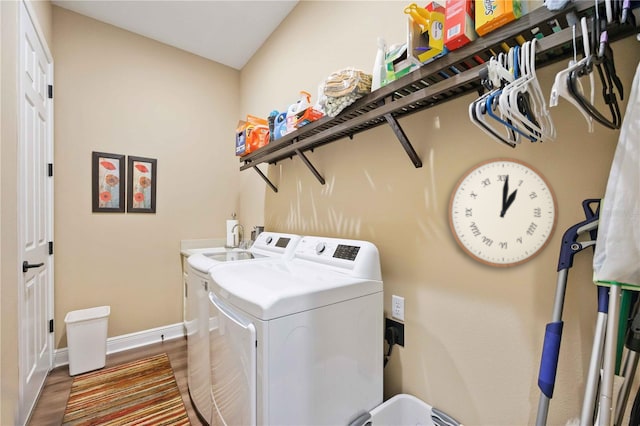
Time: {"hour": 1, "minute": 1}
